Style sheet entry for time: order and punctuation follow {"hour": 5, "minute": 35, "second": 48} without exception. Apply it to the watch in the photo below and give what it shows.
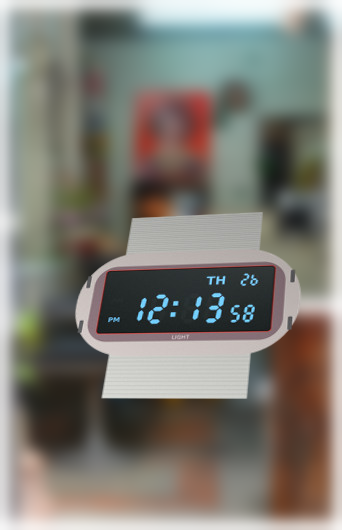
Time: {"hour": 12, "minute": 13, "second": 58}
